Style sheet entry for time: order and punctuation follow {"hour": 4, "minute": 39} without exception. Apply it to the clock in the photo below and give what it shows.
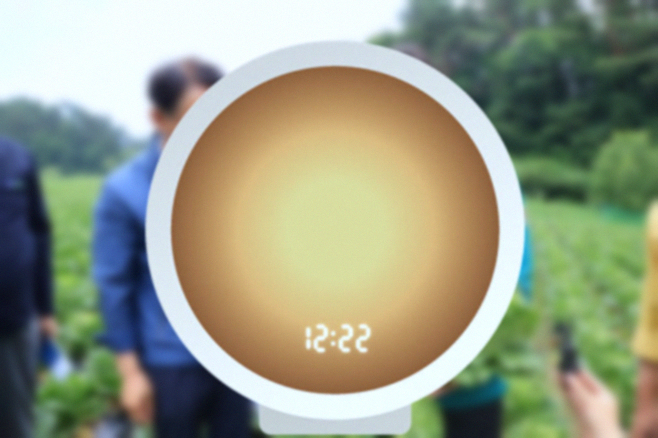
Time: {"hour": 12, "minute": 22}
